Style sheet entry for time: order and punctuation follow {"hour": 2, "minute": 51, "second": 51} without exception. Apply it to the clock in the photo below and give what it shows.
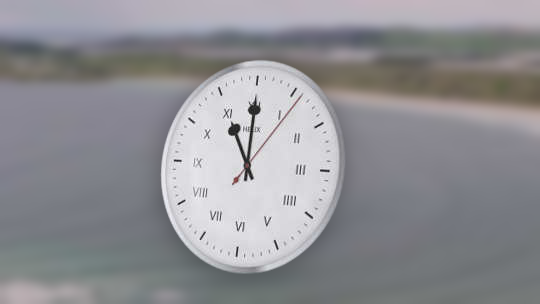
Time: {"hour": 11, "minute": 0, "second": 6}
